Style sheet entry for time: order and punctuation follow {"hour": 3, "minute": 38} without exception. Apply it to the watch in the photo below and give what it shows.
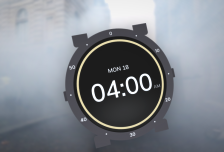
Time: {"hour": 4, "minute": 0}
